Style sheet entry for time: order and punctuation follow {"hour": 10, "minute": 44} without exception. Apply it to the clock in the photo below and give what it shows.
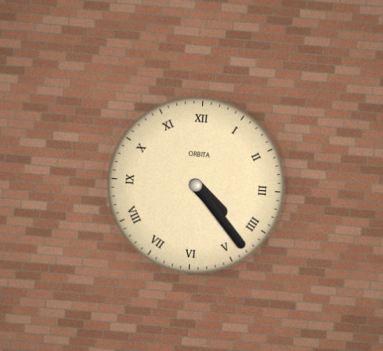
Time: {"hour": 4, "minute": 23}
